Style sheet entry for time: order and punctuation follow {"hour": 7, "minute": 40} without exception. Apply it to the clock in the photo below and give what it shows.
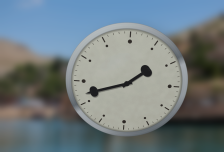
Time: {"hour": 1, "minute": 42}
